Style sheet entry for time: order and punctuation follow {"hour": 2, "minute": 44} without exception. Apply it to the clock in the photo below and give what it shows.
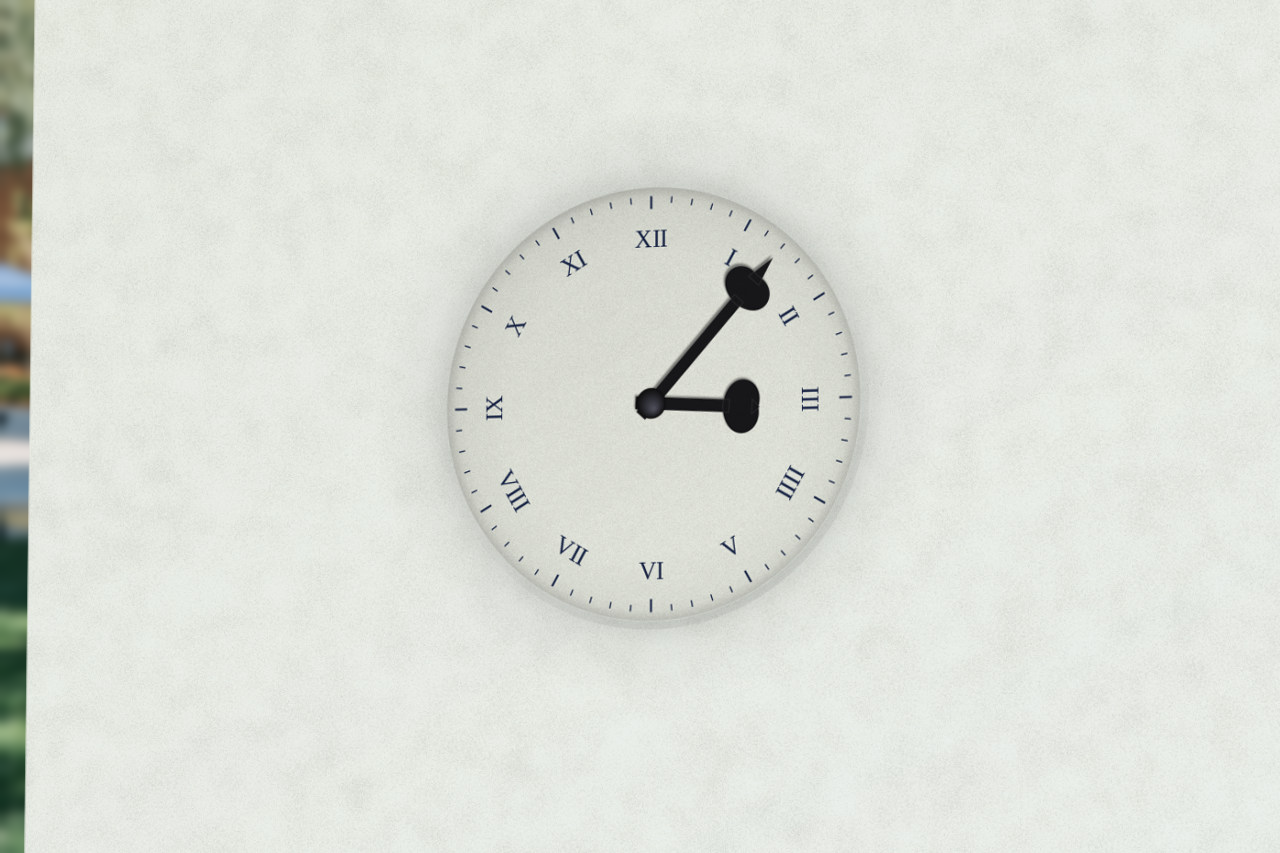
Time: {"hour": 3, "minute": 7}
